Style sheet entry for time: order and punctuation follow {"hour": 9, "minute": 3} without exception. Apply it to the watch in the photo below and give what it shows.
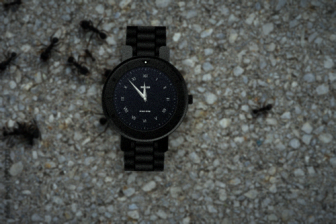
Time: {"hour": 11, "minute": 53}
